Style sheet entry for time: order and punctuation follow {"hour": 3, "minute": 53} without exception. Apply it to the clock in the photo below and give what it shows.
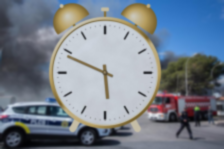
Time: {"hour": 5, "minute": 49}
